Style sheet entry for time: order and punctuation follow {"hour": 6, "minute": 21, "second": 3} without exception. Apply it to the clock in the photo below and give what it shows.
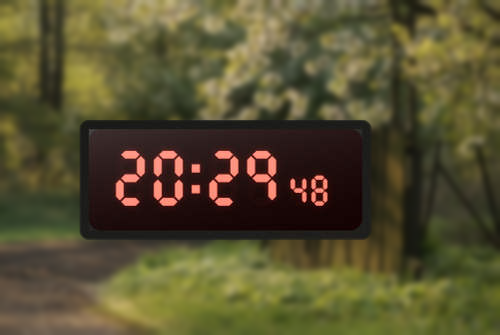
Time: {"hour": 20, "minute": 29, "second": 48}
